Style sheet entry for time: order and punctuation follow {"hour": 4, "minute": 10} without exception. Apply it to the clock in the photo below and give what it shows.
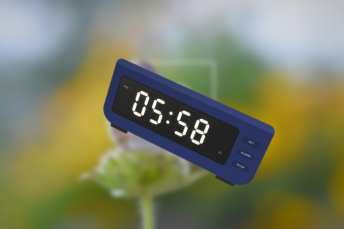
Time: {"hour": 5, "minute": 58}
